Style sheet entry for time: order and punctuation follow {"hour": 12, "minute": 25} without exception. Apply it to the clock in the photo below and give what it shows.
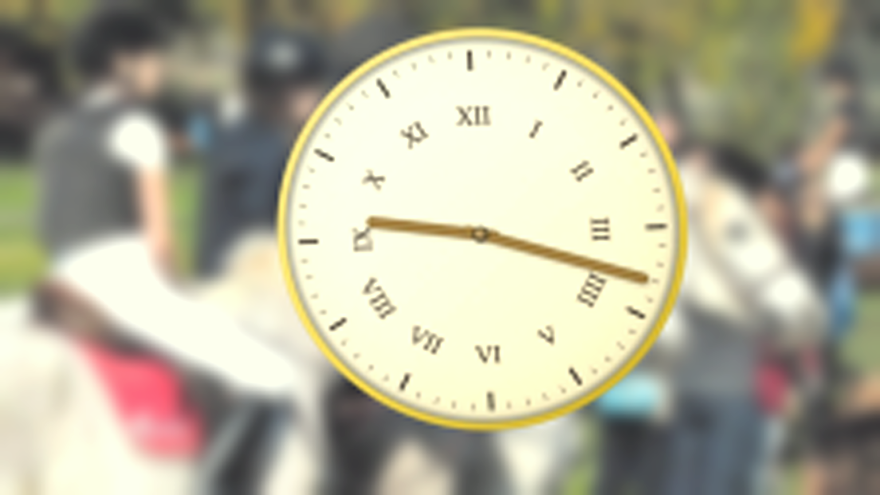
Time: {"hour": 9, "minute": 18}
